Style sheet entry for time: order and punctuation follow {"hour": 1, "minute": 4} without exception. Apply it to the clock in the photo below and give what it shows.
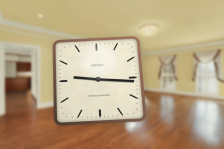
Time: {"hour": 9, "minute": 16}
